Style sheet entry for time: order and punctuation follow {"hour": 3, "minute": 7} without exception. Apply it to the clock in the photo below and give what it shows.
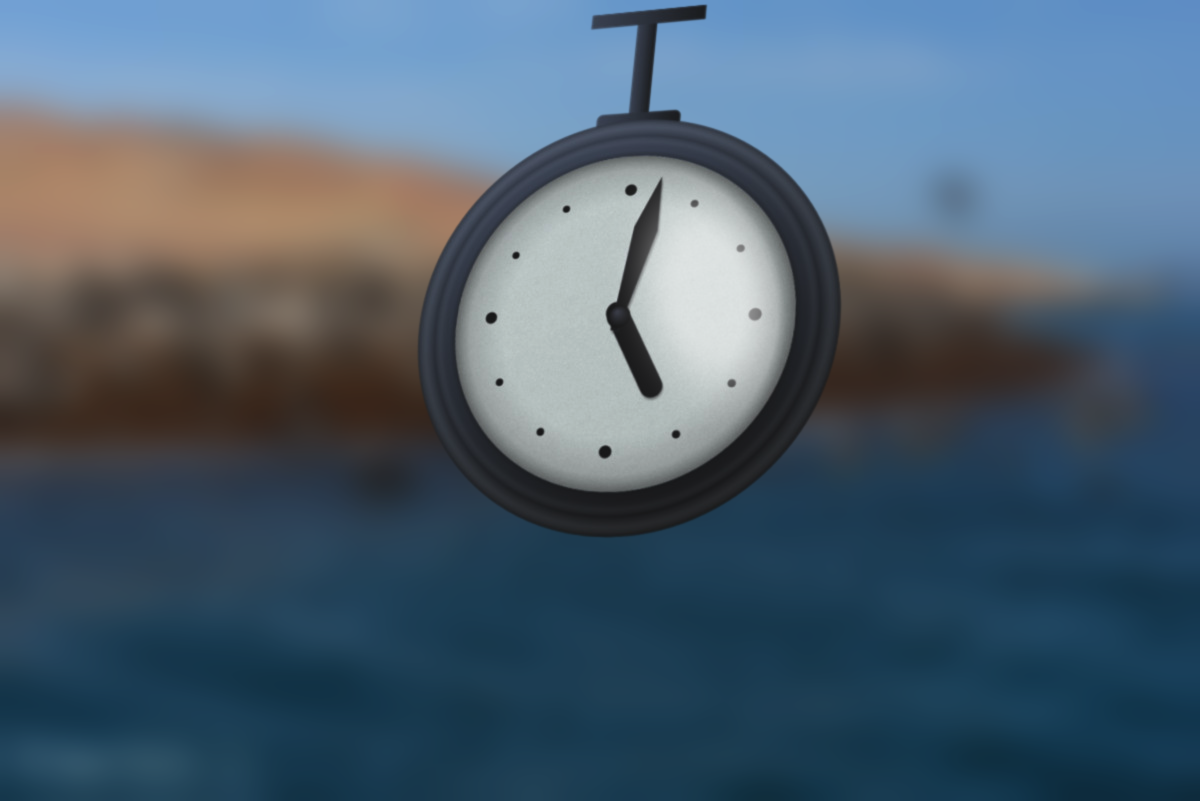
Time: {"hour": 5, "minute": 2}
